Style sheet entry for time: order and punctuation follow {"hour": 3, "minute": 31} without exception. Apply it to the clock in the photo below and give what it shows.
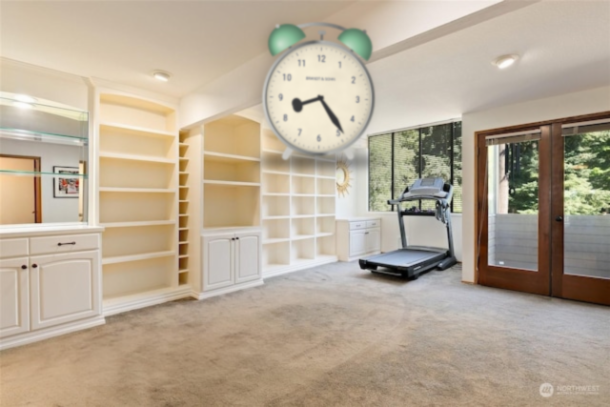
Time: {"hour": 8, "minute": 24}
